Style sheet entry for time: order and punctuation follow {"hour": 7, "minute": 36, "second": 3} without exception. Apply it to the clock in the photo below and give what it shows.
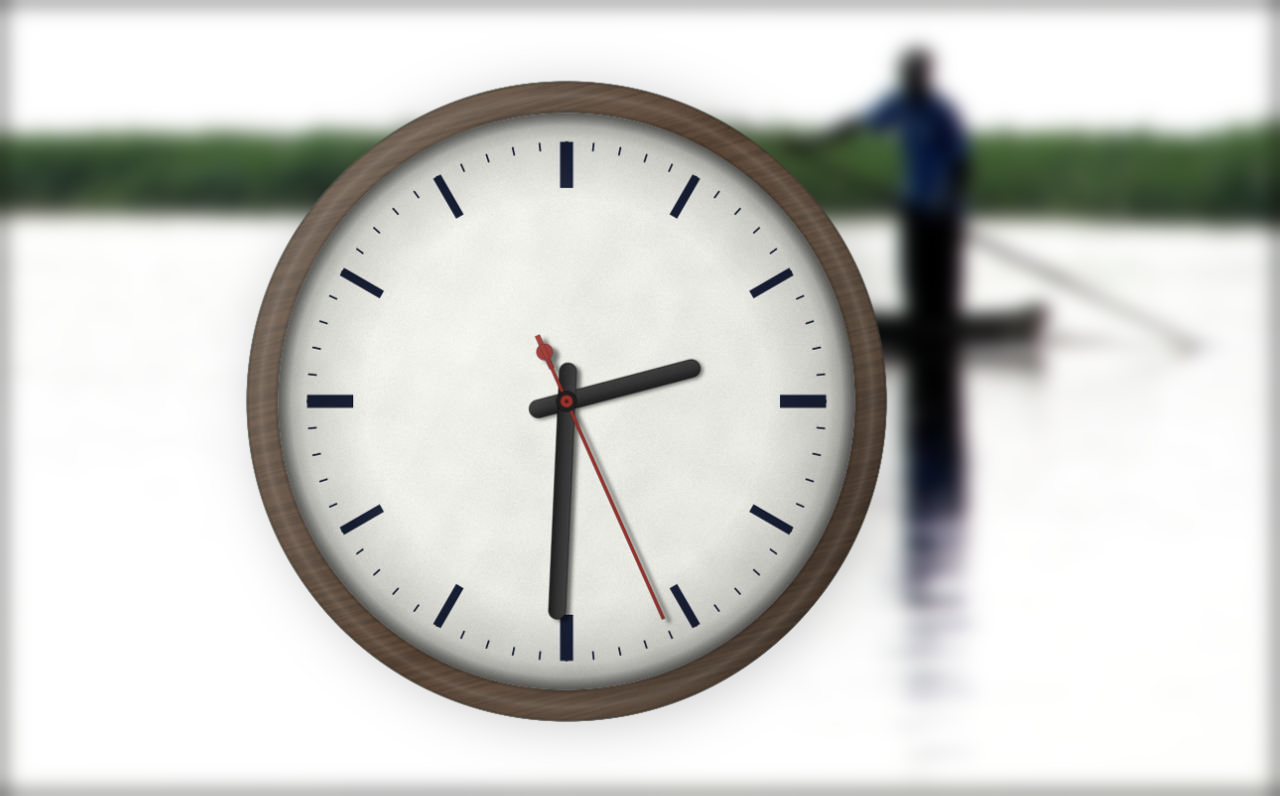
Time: {"hour": 2, "minute": 30, "second": 26}
